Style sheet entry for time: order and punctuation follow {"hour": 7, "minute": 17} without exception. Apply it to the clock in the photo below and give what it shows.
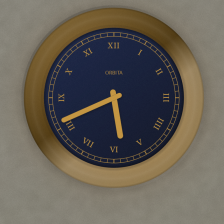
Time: {"hour": 5, "minute": 41}
